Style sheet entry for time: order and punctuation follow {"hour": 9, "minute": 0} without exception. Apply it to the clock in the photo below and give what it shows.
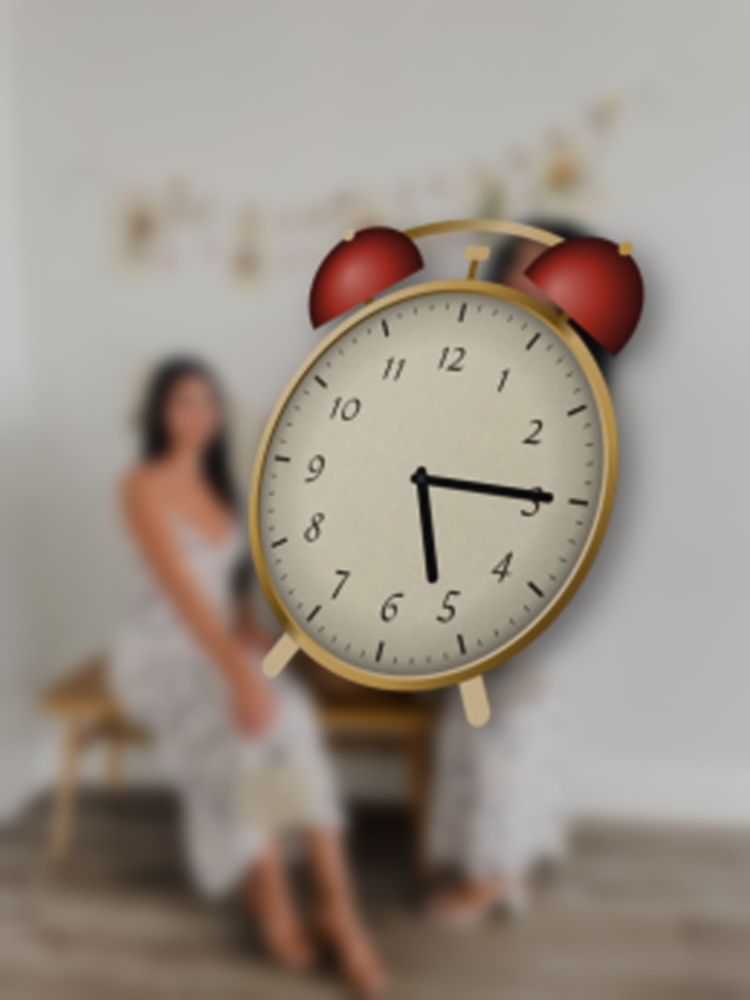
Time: {"hour": 5, "minute": 15}
